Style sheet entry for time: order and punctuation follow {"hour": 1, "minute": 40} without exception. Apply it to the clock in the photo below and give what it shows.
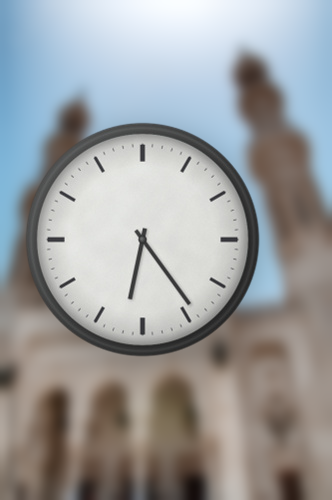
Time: {"hour": 6, "minute": 24}
